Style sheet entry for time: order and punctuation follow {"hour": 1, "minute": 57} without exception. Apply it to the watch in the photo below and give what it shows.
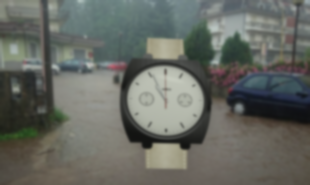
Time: {"hour": 10, "minute": 56}
